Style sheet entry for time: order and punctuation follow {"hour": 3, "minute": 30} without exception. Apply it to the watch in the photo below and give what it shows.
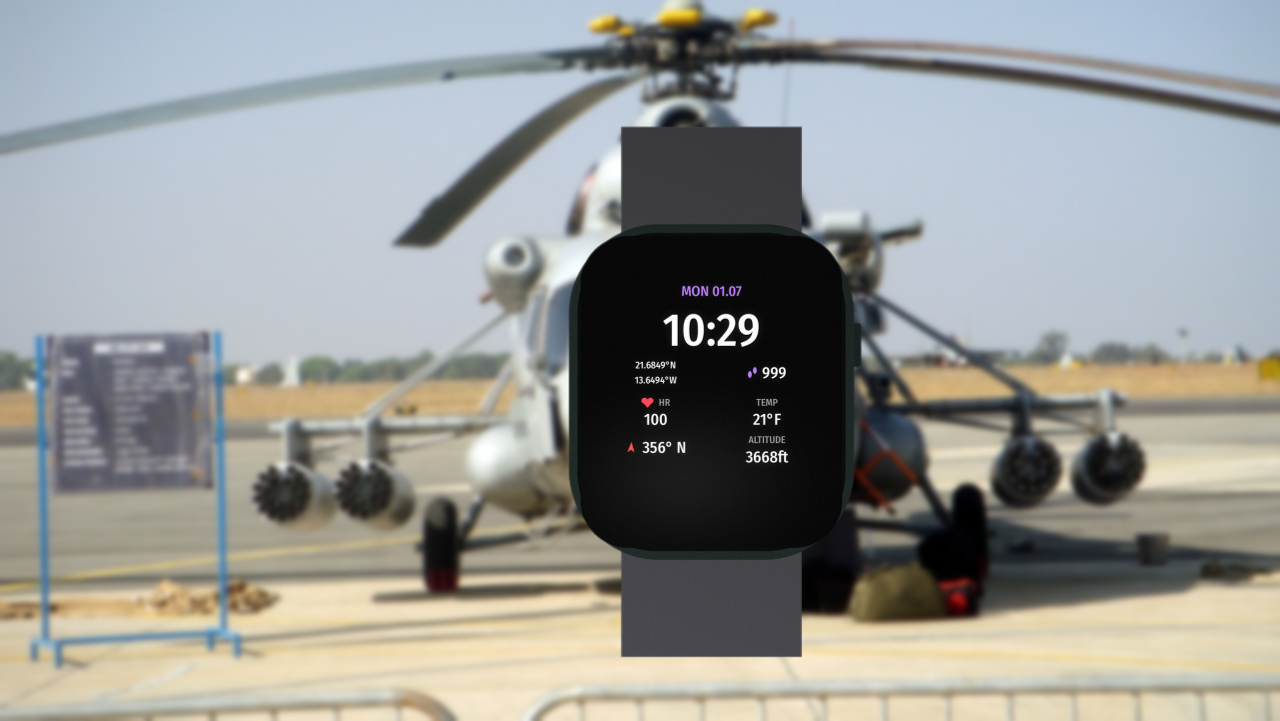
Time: {"hour": 10, "minute": 29}
